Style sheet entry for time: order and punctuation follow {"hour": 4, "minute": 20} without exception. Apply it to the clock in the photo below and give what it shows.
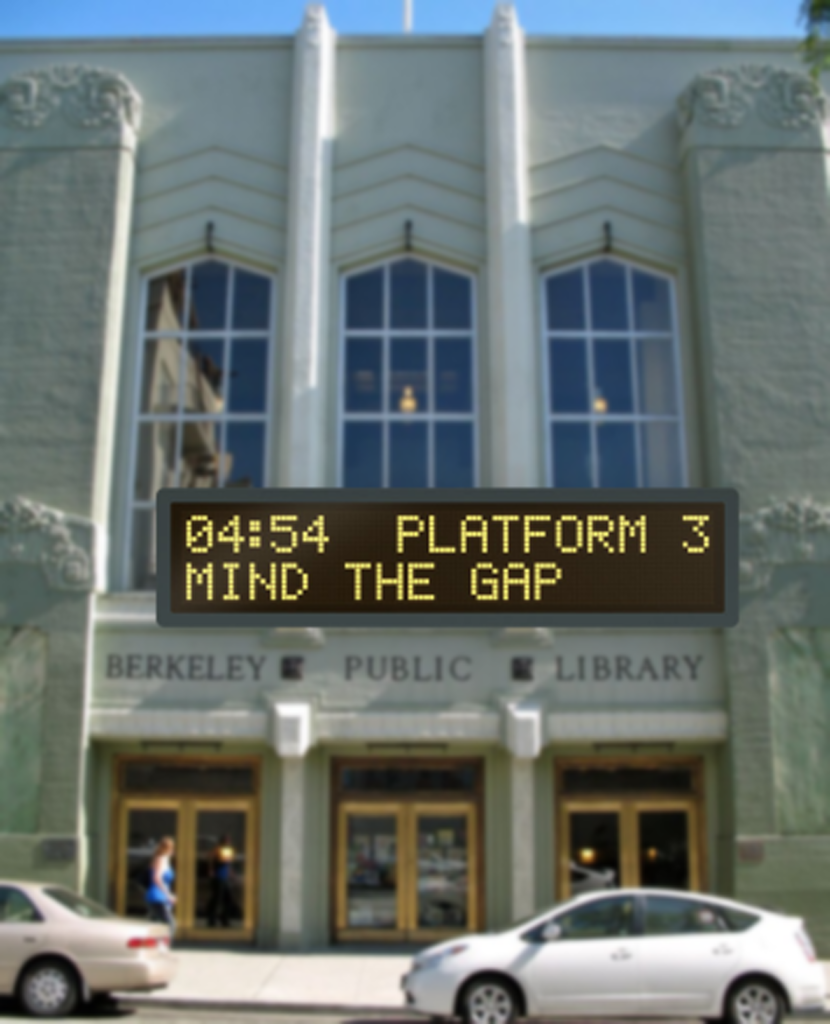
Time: {"hour": 4, "minute": 54}
